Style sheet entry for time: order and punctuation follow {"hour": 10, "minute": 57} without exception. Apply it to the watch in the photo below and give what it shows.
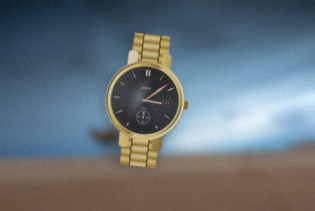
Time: {"hour": 3, "minute": 8}
